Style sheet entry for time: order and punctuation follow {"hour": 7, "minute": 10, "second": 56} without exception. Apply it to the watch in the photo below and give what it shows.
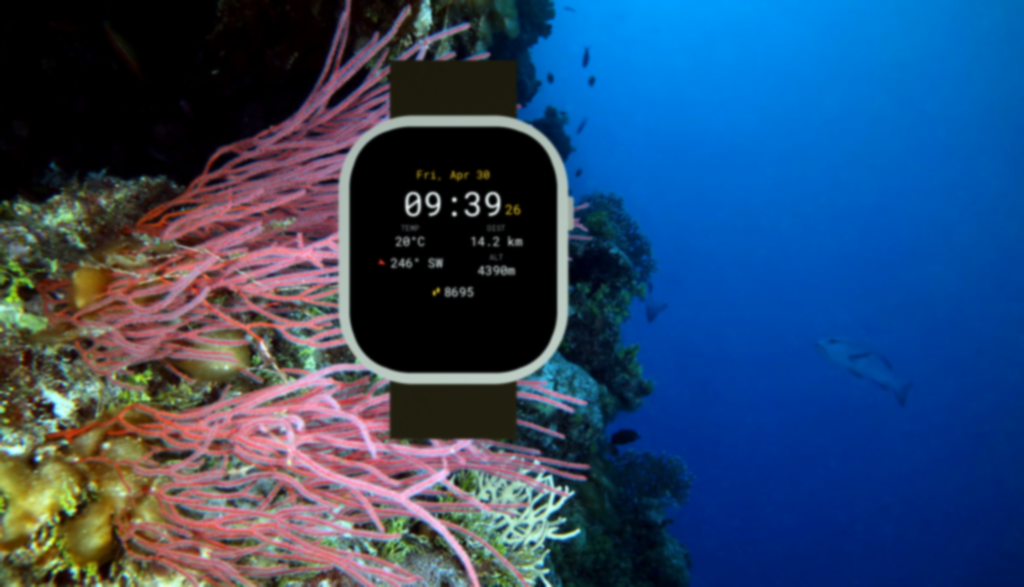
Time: {"hour": 9, "minute": 39, "second": 26}
